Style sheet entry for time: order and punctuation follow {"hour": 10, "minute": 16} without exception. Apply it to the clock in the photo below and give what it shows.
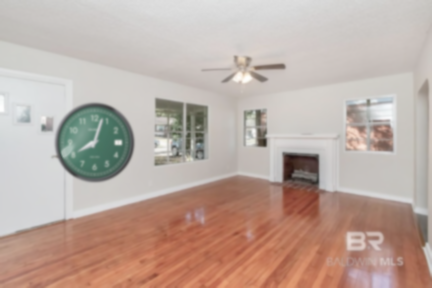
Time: {"hour": 8, "minute": 3}
